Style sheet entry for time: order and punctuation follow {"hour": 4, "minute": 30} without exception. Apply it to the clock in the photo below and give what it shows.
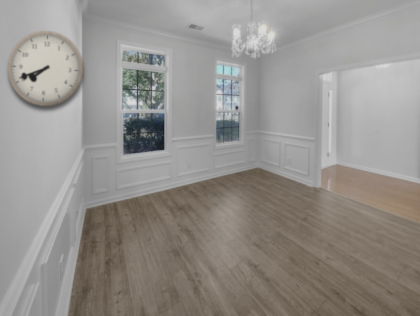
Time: {"hour": 7, "minute": 41}
